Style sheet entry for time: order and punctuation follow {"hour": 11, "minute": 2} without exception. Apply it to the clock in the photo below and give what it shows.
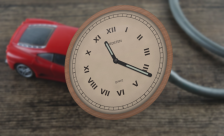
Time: {"hour": 11, "minute": 21}
